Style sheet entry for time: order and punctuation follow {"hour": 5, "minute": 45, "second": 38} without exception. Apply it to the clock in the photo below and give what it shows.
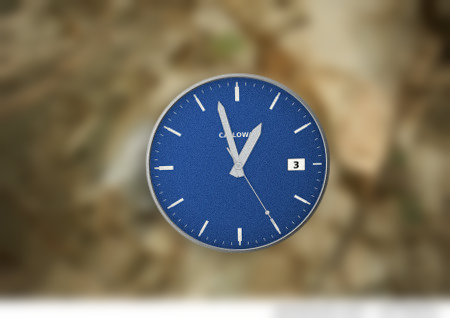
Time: {"hour": 12, "minute": 57, "second": 25}
